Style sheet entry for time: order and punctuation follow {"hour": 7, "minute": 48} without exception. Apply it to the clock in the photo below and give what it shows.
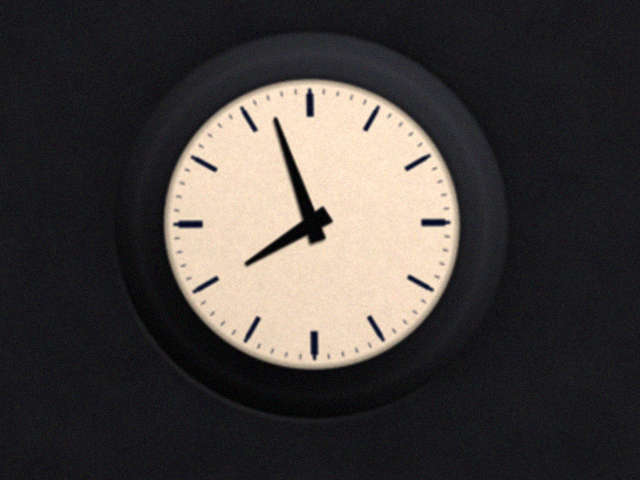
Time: {"hour": 7, "minute": 57}
